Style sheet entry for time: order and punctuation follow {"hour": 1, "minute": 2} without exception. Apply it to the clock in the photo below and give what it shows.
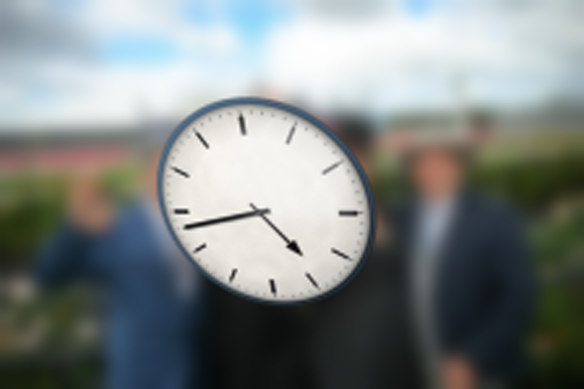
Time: {"hour": 4, "minute": 43}
